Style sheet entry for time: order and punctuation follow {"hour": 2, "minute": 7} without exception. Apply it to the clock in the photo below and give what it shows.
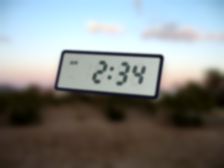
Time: {"hour": 2, "minute": 34}
